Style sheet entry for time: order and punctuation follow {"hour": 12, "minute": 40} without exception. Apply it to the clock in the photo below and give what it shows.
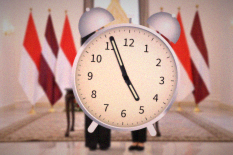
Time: {"hour": 4, "minute": 56}
